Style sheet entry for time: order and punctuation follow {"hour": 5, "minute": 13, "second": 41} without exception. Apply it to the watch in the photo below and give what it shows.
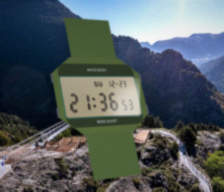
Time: {"hour": 21, "minute": 36, "second": 53}
